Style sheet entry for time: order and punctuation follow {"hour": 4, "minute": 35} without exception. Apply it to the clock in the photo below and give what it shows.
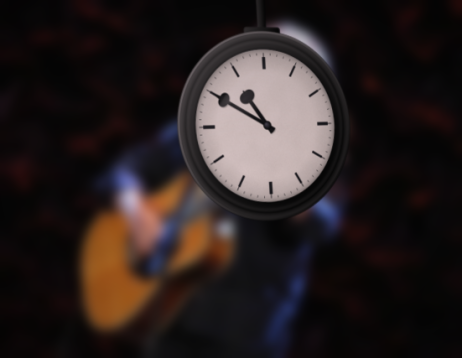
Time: {"hour": 10, "minute": 50}
